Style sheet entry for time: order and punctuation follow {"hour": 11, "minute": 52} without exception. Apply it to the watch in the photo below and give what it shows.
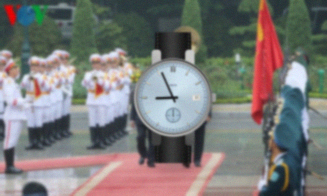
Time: {"hour": 8, "minute": 56}
